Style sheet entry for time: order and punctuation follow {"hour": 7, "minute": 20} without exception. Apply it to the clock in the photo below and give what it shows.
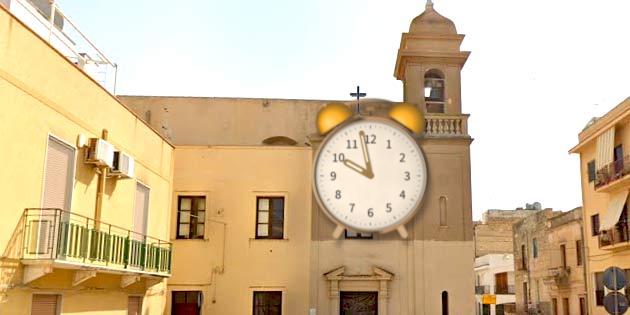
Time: {"hour": 9, "minute": 58}
